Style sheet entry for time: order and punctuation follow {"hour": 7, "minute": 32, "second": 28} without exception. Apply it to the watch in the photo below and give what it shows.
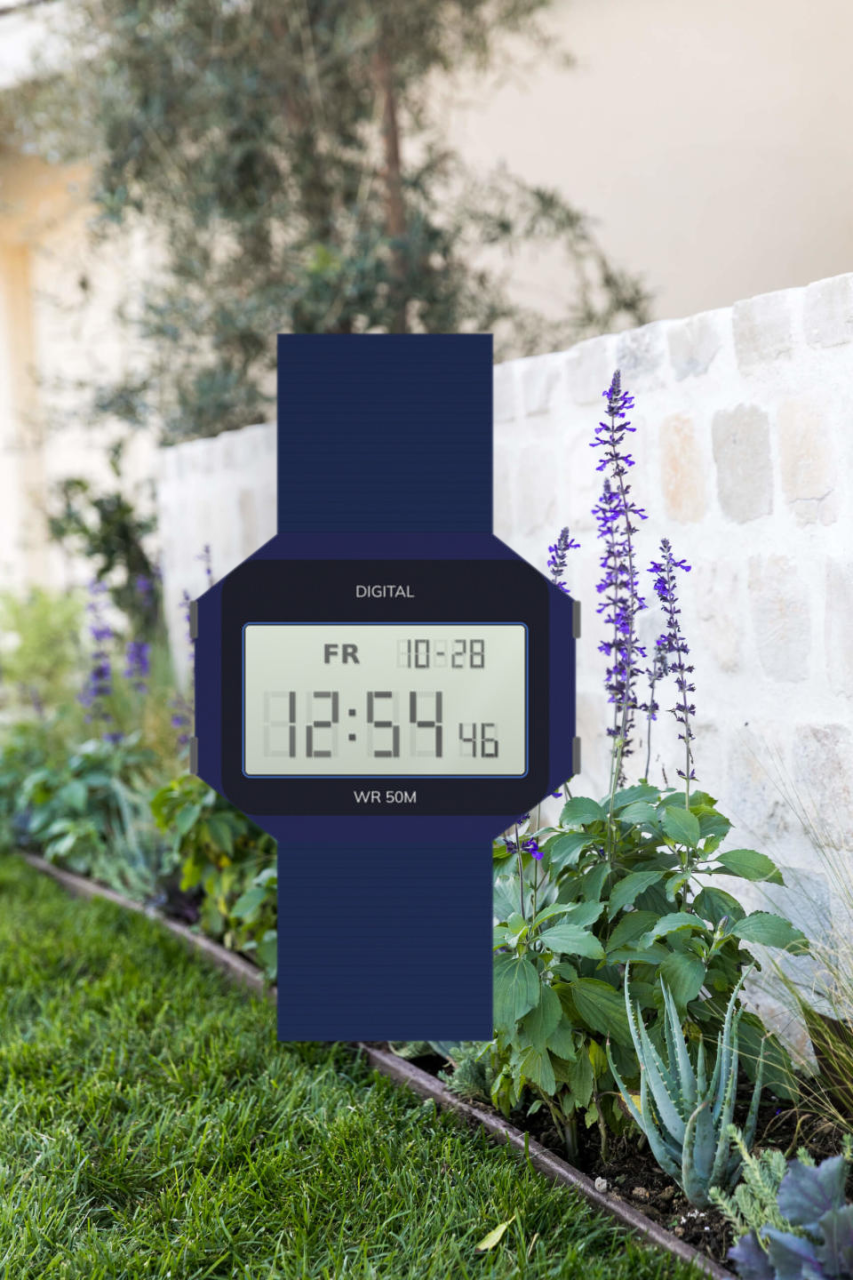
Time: {"hour": 12, "minute": 54, "second": 46}
